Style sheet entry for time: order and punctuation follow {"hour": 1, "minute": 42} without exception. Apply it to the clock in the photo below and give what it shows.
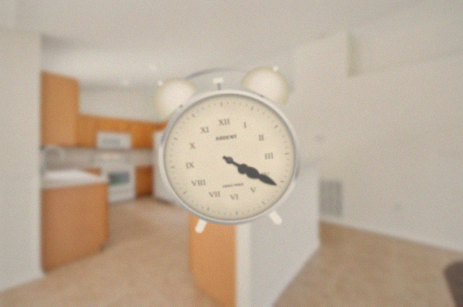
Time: {"hour": 4, "minute": 21}
